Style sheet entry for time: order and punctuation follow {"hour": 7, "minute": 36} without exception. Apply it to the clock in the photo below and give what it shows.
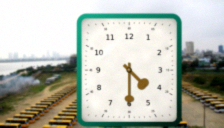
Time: {"hour": 4, "minute": 30}
